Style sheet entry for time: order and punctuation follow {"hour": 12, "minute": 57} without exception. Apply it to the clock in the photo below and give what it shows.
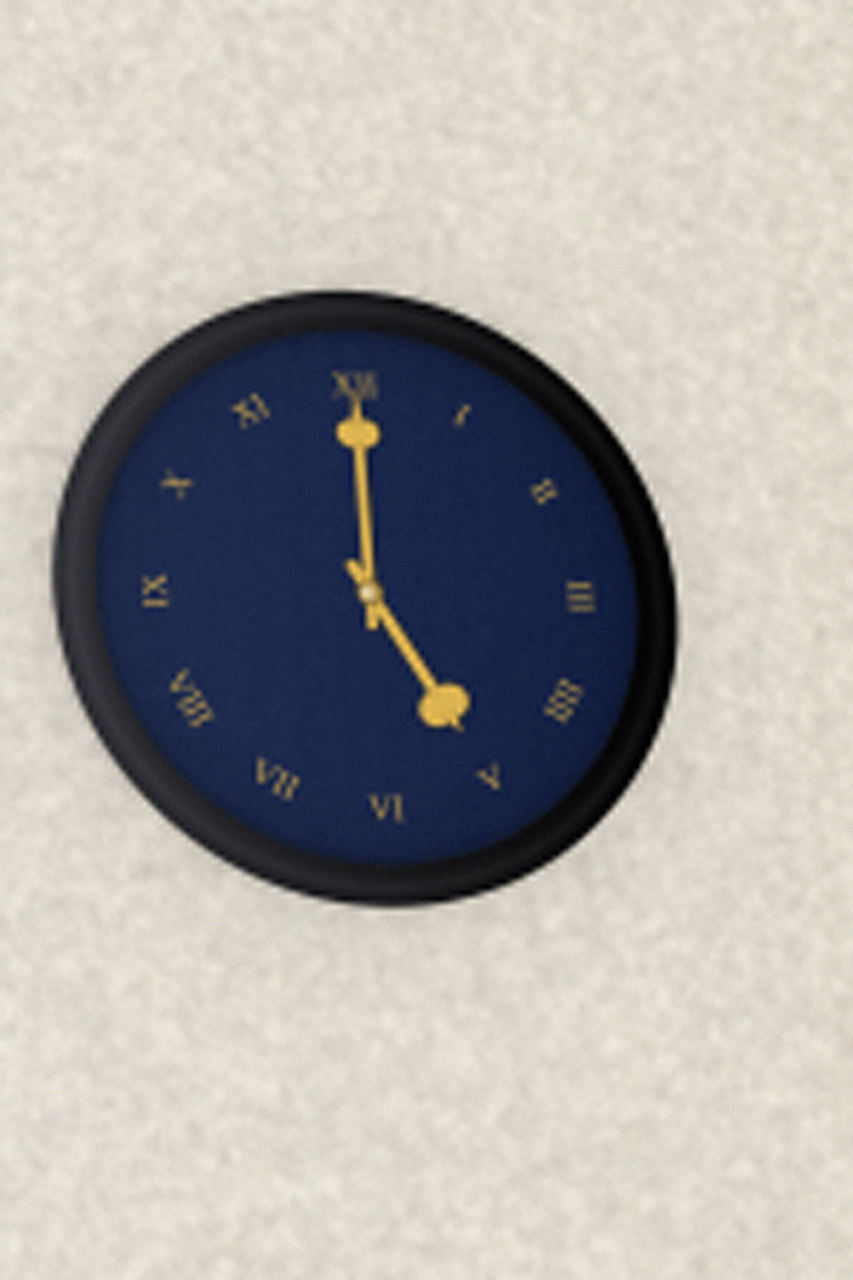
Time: {"hour": 5, "minute": 0}
